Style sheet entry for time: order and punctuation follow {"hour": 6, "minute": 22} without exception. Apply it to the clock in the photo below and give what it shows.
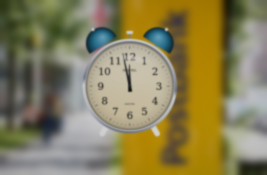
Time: {"hour": 11, "minute": 58}
